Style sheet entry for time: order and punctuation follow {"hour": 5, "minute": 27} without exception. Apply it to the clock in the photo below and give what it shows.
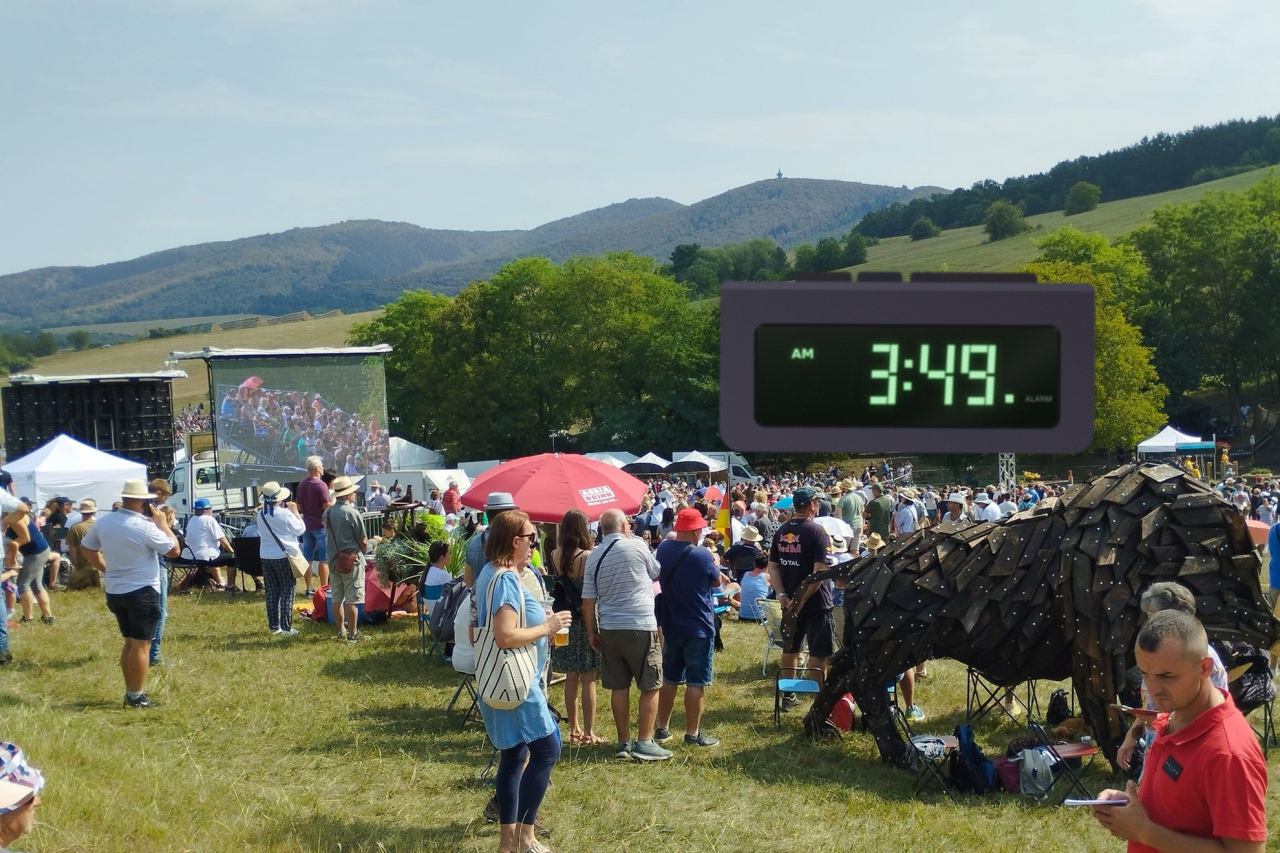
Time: {"hour": 3, "minute": 49}
